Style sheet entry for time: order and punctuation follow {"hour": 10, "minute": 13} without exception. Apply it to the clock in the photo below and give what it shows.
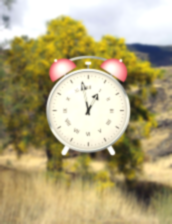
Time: {"hour": 12, "minute": 58}
